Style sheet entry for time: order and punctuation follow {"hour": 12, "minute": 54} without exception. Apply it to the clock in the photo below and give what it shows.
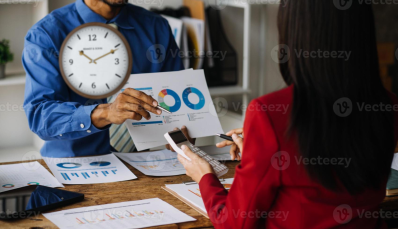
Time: {"hour": 10, "minute": 11}
